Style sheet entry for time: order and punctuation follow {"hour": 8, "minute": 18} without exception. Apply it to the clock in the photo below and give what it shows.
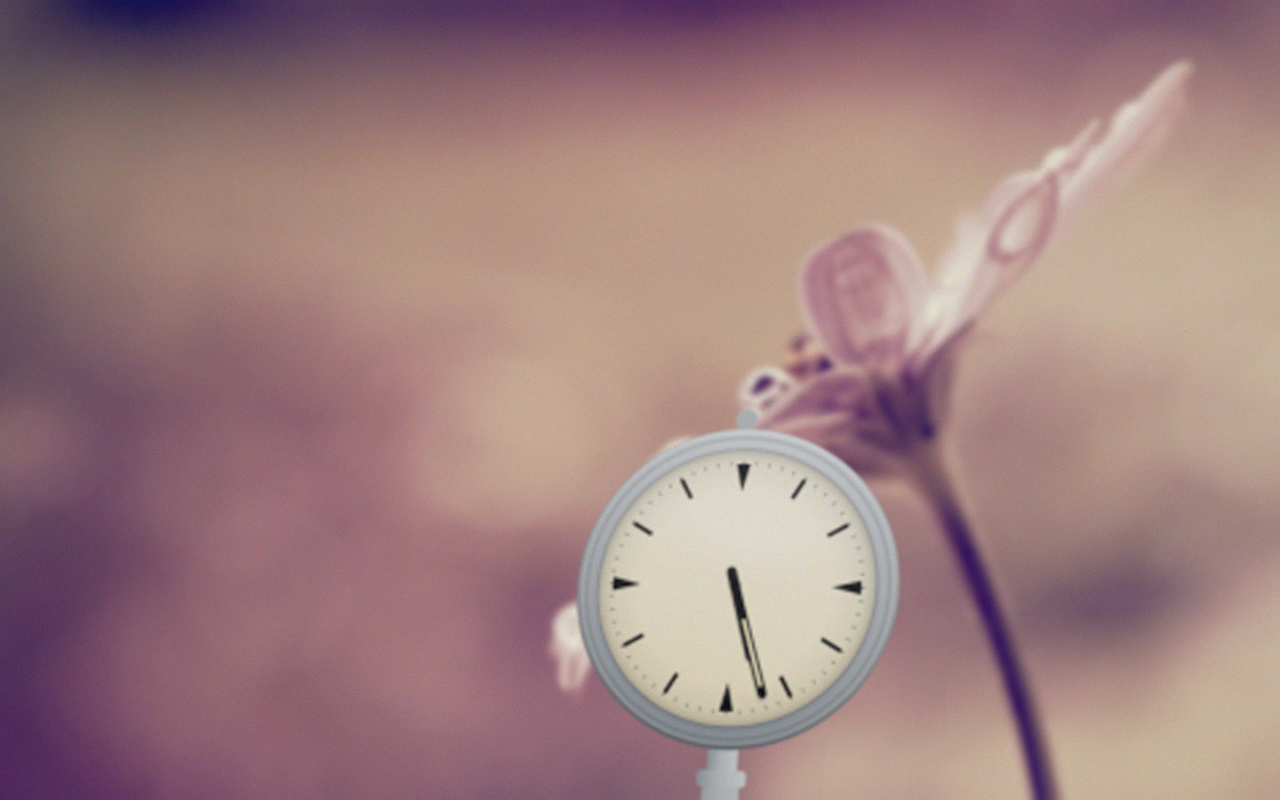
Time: {"hour": 5, "minute": 27}
